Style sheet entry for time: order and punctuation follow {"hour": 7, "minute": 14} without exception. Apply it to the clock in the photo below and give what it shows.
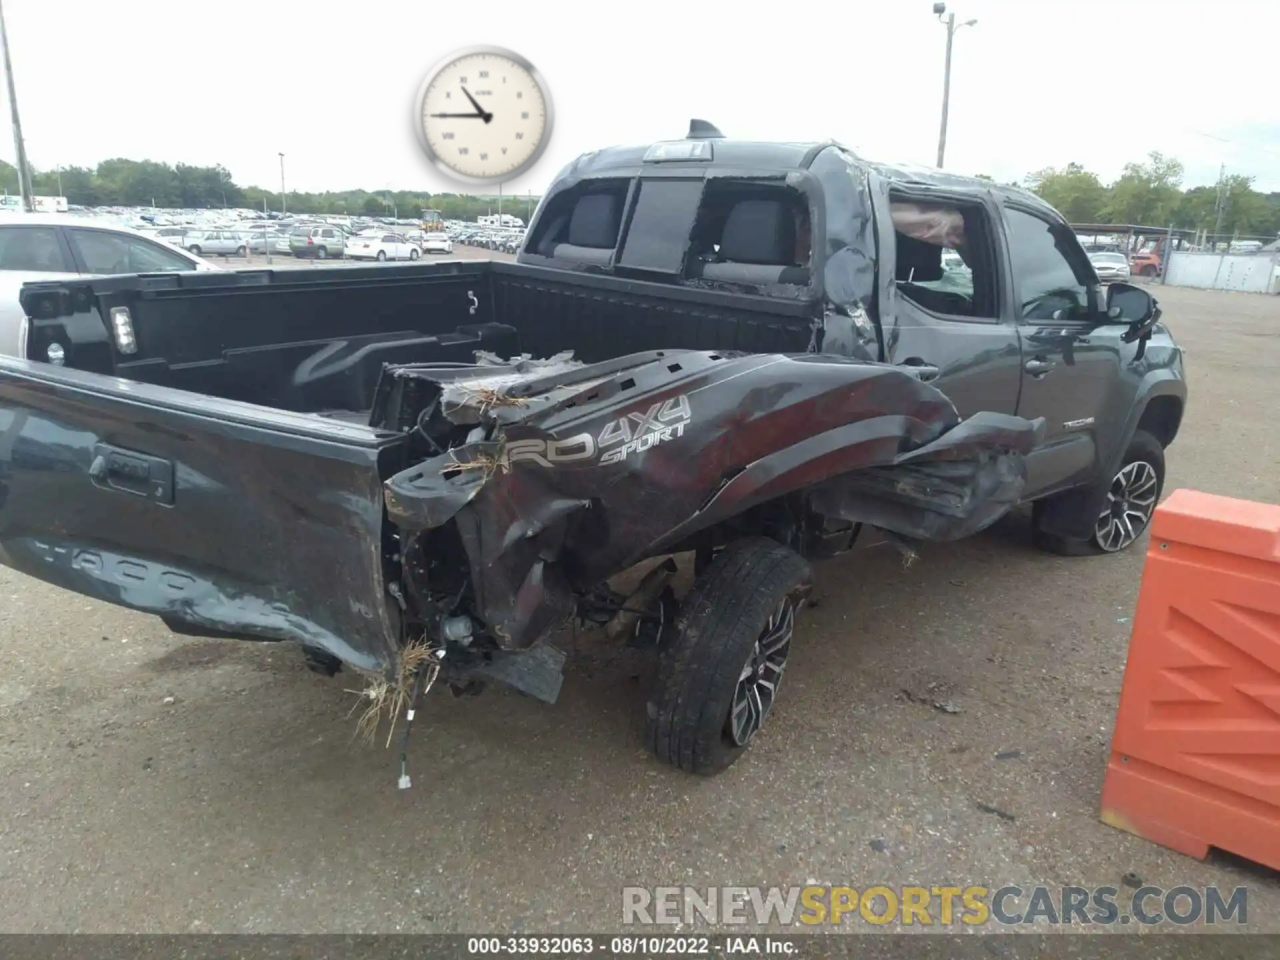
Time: {"hour": 10, "minute": 45}
